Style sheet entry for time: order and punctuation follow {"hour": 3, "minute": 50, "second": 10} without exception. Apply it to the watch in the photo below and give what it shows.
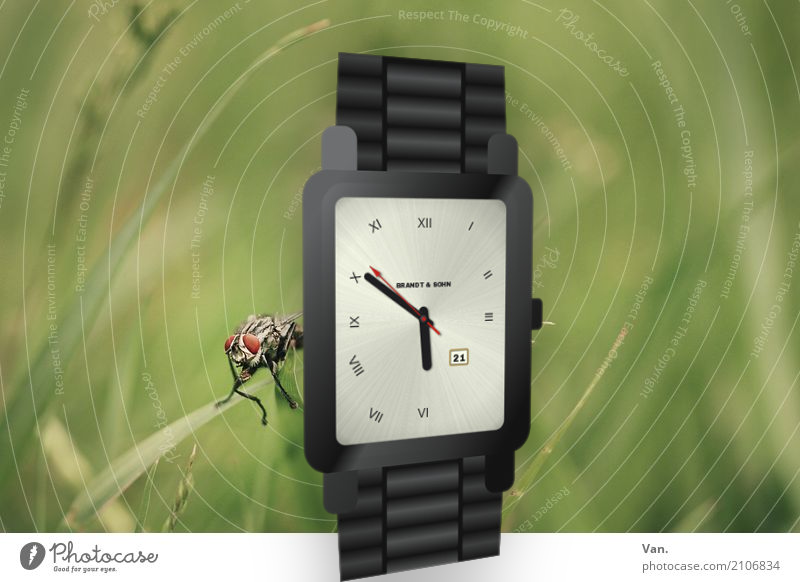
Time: {"hour": 5, "minute": 50, "second": 52}
